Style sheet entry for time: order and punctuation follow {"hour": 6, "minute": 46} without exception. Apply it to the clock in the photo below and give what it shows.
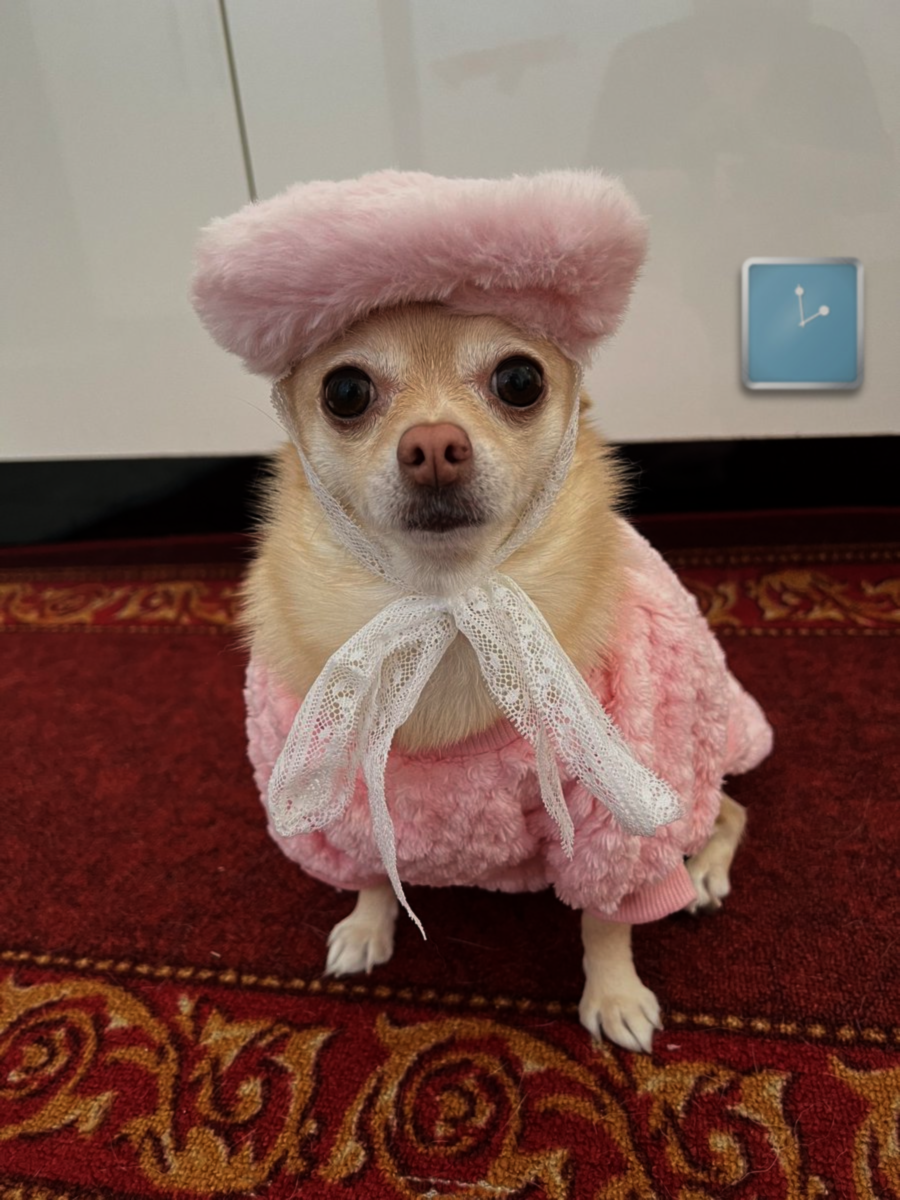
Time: {"hour": 1, "minute": 59}
